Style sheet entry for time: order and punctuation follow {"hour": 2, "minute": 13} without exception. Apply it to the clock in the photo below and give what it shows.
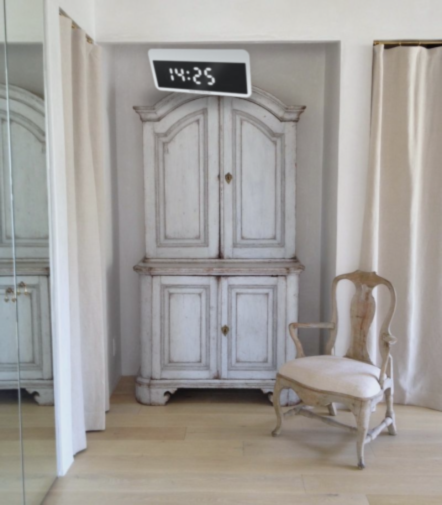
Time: {"hour": 14, "minute": 25}
